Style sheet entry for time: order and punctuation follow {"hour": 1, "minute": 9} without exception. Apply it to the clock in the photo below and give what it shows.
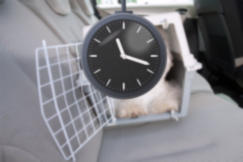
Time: {"hour": 11, "minute": 18}
